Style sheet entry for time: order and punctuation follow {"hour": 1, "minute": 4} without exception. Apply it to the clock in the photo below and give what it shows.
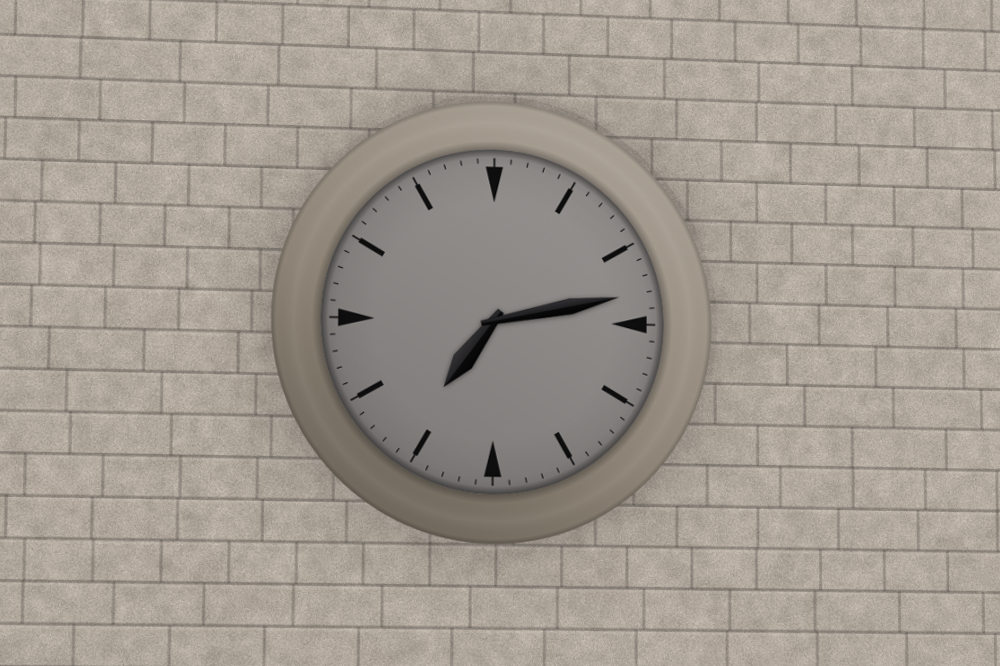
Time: {"hour": 7, "minute": 13}
